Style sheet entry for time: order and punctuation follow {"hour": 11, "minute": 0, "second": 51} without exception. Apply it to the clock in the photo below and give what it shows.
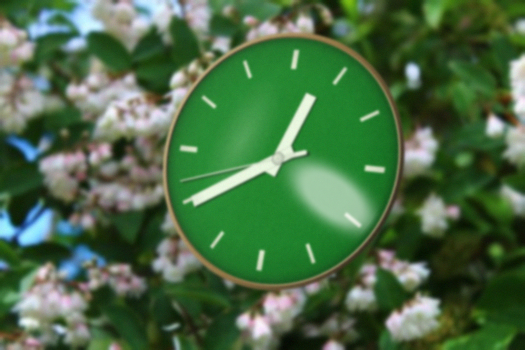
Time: {"hour": 12, "minute": 39, "second": 42}
